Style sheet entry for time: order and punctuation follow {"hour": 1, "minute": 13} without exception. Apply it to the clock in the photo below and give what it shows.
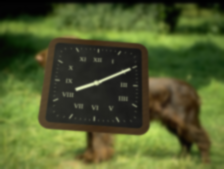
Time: {"hour": 8, "minute": 10}
